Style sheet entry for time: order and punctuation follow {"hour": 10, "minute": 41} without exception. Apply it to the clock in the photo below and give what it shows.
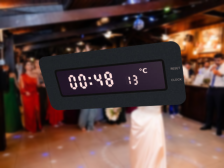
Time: {"hour": 0, "minute": 48}
